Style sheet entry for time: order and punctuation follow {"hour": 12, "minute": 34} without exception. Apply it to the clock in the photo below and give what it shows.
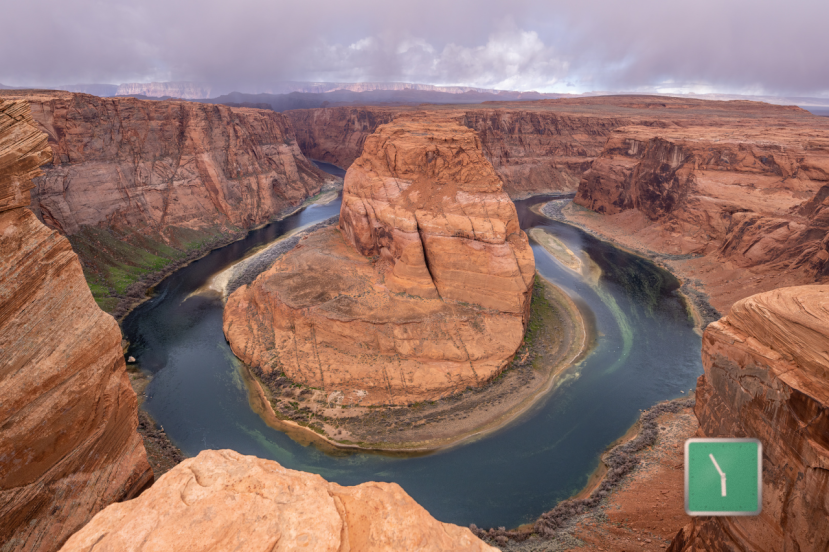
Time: {"hour": 5, "minute": 55}
